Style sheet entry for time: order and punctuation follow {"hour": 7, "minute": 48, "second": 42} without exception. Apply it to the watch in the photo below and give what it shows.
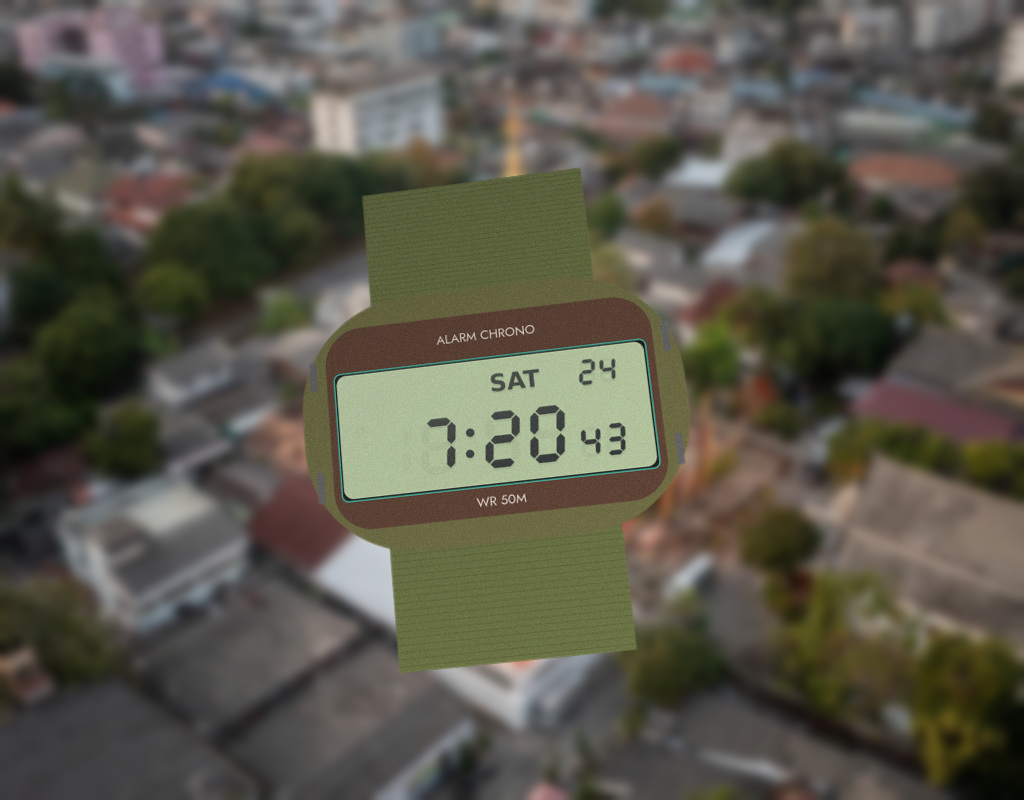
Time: {"hour": 7, "minute": 20, "second": 43}
